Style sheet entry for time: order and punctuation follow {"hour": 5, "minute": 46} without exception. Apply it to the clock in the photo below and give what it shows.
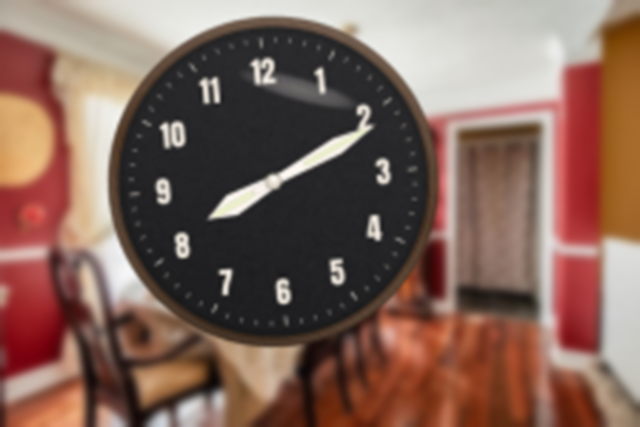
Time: {"hour": 8, "minute": 11}
